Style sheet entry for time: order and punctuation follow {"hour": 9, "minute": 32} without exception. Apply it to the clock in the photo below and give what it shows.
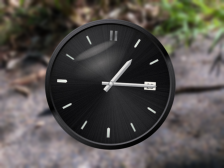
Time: {"hour": 1, "minute": 15}
